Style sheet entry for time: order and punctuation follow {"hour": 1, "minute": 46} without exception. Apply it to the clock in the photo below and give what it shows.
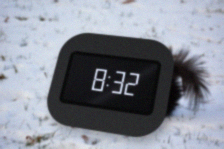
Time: {"hour": 8, "minute": 32}
